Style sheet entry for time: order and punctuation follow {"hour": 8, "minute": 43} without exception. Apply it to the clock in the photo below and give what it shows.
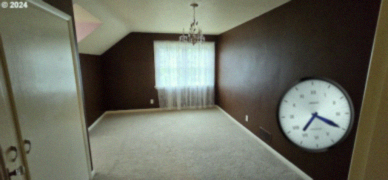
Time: {"hour": 7, "minute": 20}
